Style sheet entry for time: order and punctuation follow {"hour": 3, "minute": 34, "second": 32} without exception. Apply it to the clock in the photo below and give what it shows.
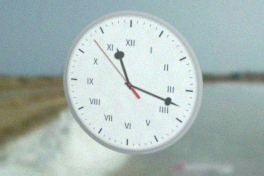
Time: {"hour": 11, "minute": 17, "second": 53}
